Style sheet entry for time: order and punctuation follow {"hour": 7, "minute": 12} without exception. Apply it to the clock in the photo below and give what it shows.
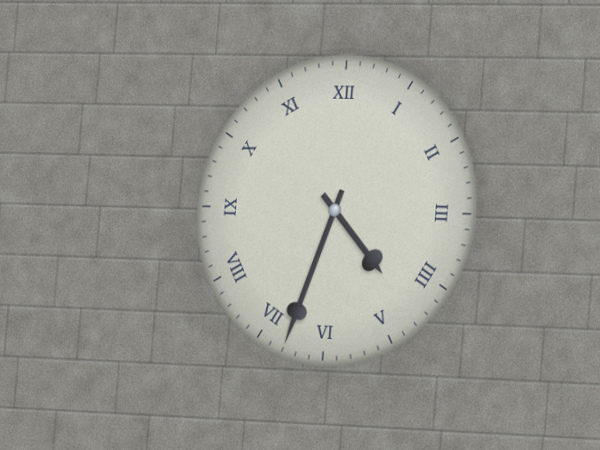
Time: {"hour": 4, "minute": 33}
